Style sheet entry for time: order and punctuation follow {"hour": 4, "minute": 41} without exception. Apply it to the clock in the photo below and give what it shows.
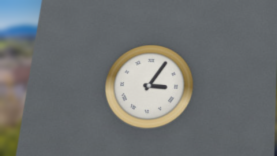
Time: {"hour": 3, "minute": 5}
